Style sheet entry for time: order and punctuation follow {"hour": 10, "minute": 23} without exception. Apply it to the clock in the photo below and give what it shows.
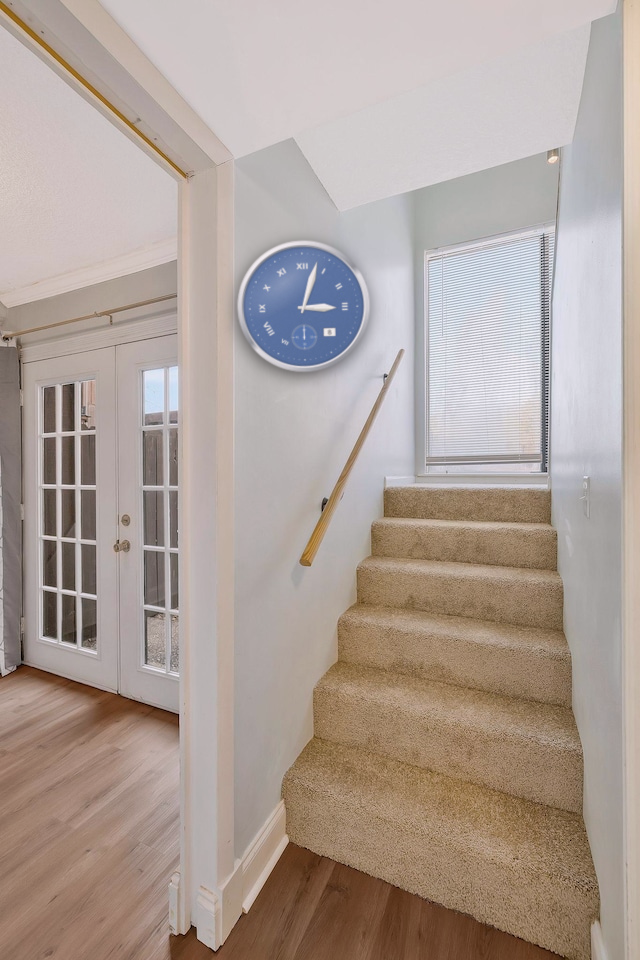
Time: {"hour": 3, "minute": 3}
